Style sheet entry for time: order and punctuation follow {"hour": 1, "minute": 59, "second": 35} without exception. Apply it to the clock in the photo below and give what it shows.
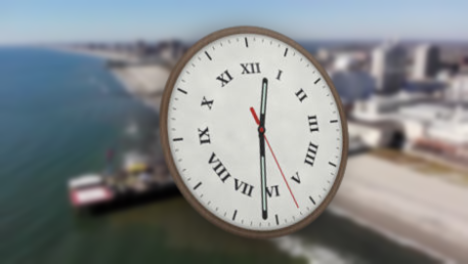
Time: {"hour": 12, "minute": 31, "second": 27}
